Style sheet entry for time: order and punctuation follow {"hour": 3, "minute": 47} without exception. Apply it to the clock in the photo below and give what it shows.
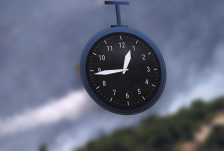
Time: {"hour": 12, "minute": 44}
